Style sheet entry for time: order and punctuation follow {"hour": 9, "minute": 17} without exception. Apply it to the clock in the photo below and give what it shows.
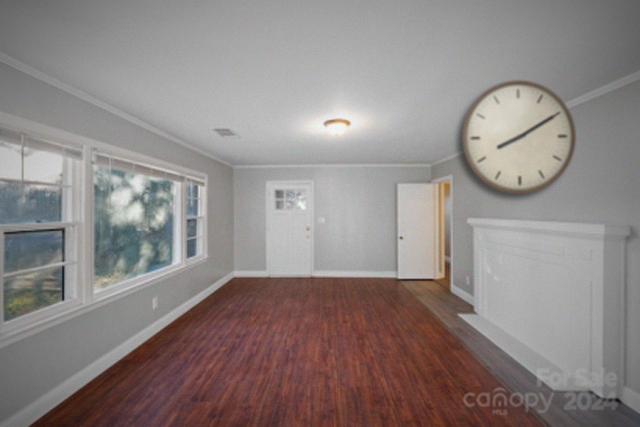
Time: {"hour": 8, "minute": 10}
